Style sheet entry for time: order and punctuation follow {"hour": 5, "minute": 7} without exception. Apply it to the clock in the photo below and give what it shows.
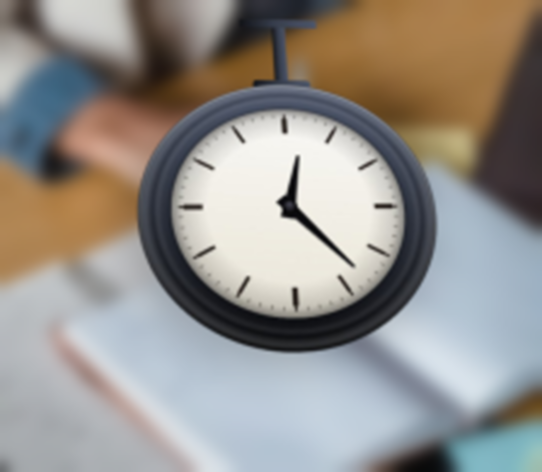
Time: {"hour": 12, "minute": 23}
